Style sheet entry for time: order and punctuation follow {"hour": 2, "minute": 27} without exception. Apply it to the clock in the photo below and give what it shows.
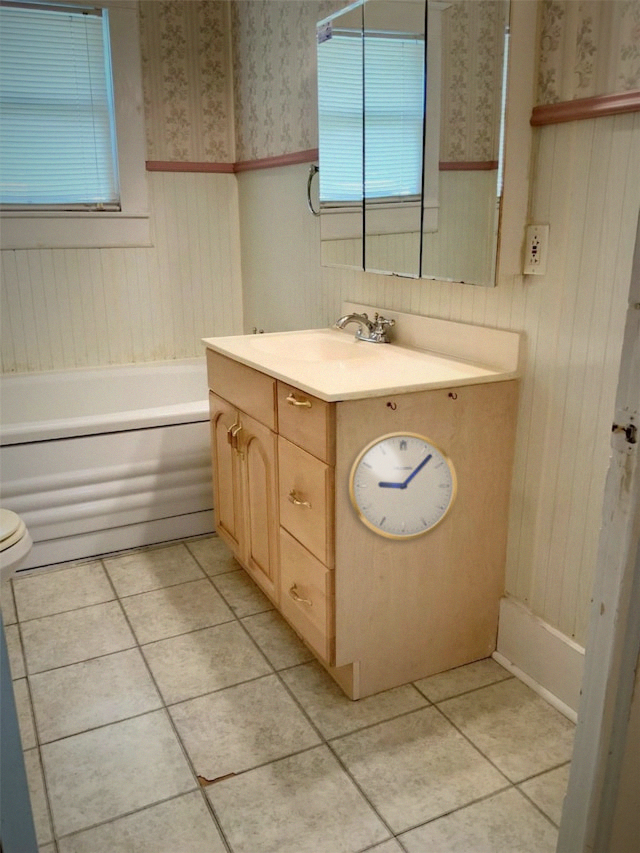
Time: {"hour": 9, "minute": 7}
